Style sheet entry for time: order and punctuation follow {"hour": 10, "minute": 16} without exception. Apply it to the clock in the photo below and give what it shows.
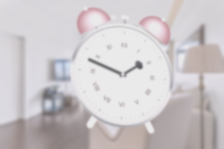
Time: {"hour": 1, "minute": 48}
